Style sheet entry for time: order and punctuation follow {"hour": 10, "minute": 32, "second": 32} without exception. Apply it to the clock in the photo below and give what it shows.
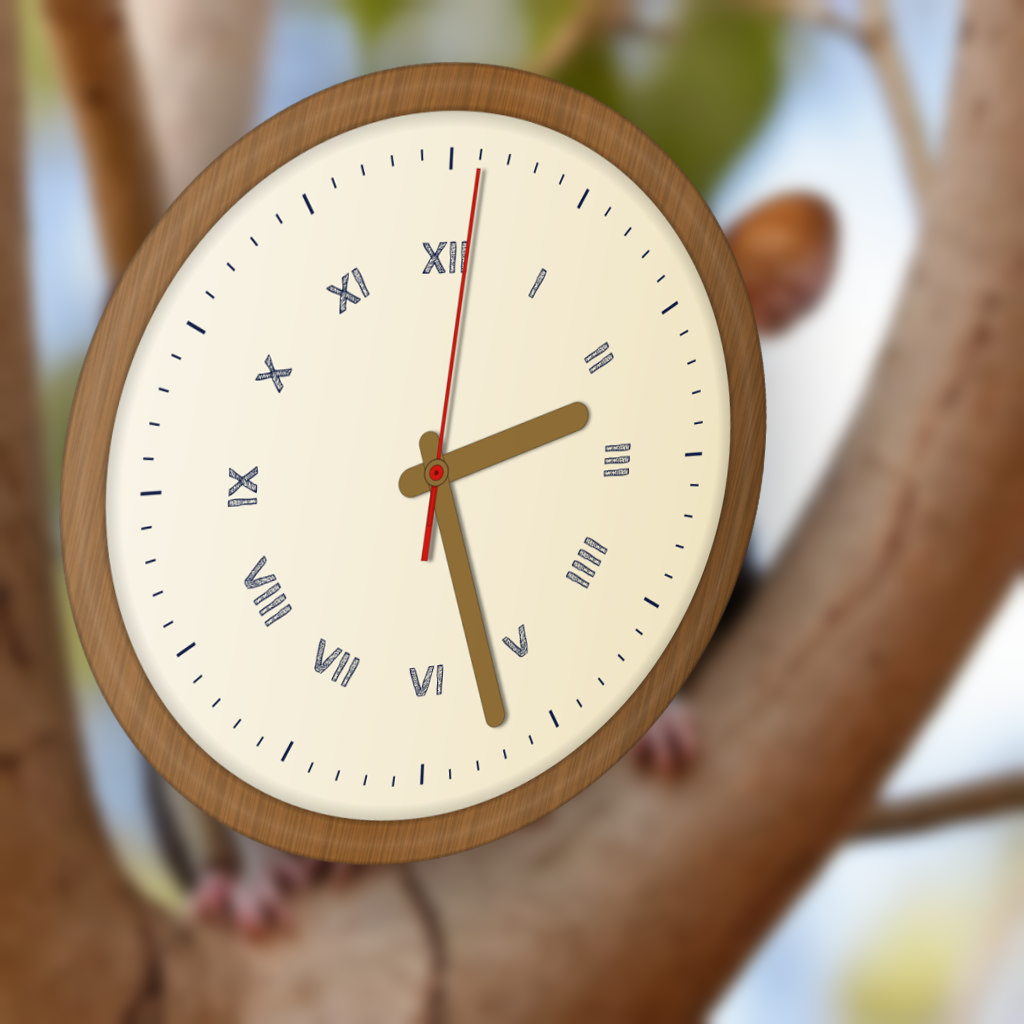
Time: {"hour": 2, "minute": 27, "second": 1}
